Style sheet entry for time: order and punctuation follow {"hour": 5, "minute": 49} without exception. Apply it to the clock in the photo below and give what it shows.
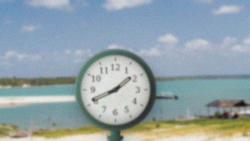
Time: {"hour": 1, "minute": 41}
